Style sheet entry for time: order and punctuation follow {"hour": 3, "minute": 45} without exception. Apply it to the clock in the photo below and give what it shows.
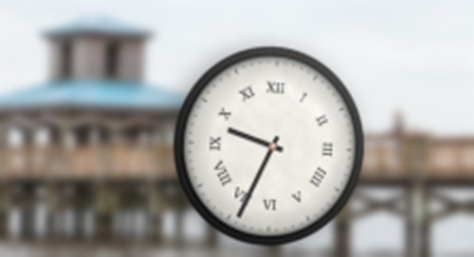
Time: {"hour": 9, "minute": 34}
